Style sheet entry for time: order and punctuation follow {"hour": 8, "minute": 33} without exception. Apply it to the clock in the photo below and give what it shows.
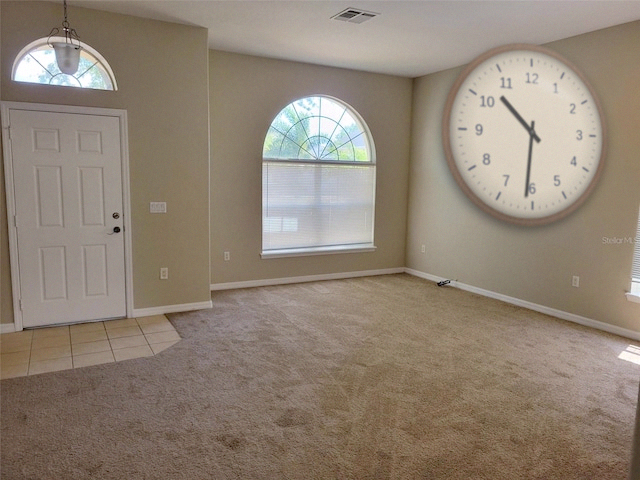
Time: {"hour": 10, "minute": 31}
